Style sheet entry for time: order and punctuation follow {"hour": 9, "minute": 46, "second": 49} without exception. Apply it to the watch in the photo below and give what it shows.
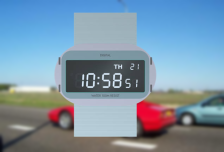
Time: {"hour": 10, "minute": 58, "second": 51}
